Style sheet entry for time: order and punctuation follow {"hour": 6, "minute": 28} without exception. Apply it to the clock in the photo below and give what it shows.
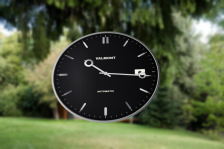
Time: {"hour": 10, "minute": 16}
